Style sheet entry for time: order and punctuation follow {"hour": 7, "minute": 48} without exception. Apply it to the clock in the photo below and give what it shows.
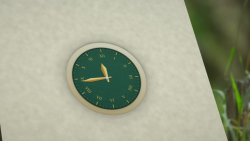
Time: {"hour": 11, "minute": 44}
